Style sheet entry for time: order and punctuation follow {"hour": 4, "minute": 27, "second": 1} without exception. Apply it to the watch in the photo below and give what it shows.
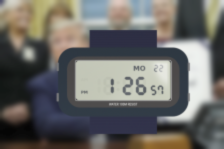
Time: {"hour": 1, "minute": 26, "second": 57}
